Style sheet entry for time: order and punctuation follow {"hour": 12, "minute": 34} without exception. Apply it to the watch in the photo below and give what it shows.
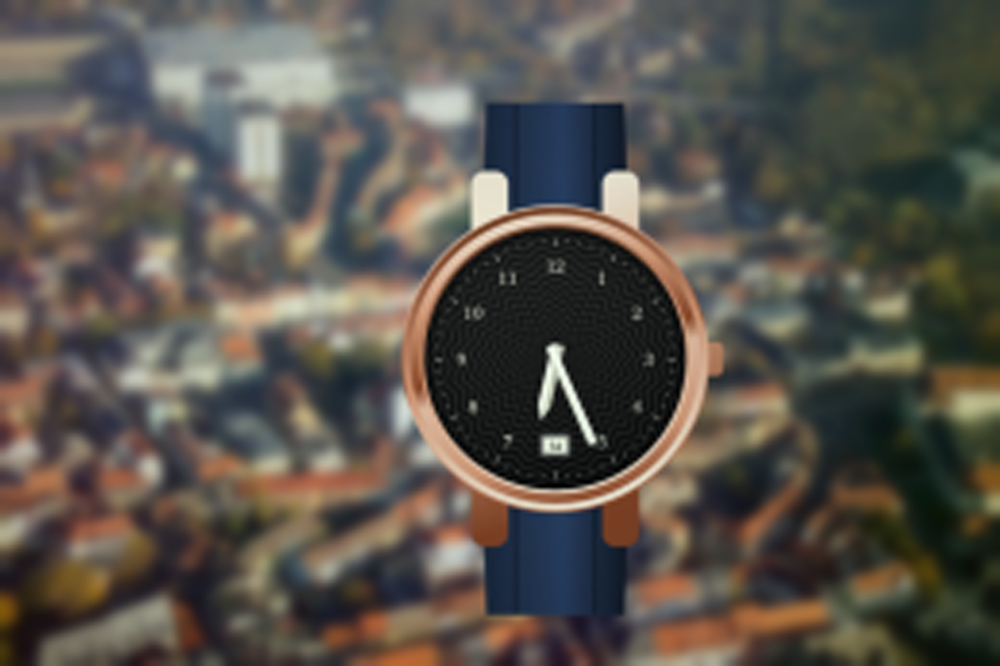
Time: {"hour": 6, "minute": 26}
